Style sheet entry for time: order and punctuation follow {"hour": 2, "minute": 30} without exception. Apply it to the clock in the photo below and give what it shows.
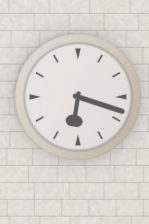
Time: {"hour": 6, "minute": 18}
